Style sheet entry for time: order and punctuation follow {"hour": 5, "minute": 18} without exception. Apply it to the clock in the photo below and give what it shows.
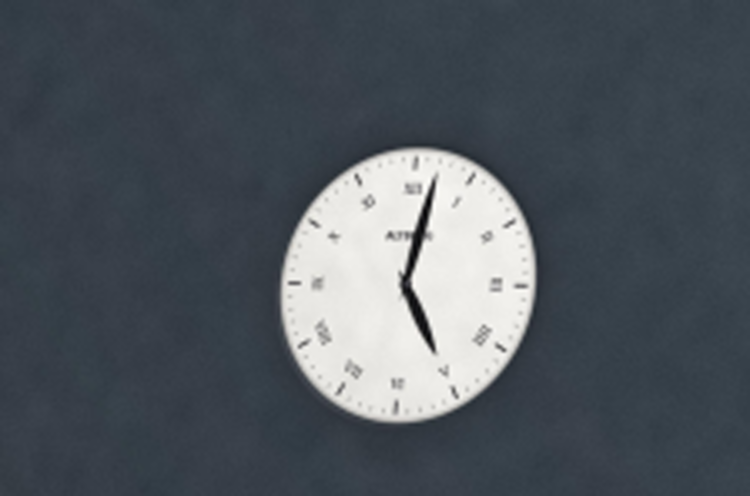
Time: {"hour": 5, "minute": 2}
